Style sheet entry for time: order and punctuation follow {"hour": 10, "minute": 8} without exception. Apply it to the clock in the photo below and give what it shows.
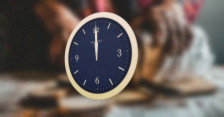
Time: {"hour": 12, "minute": 0}
